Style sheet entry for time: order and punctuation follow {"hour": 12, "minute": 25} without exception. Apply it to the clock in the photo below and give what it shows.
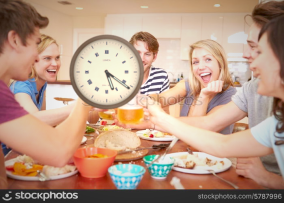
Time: {"hour": 5, "minute": 21}
